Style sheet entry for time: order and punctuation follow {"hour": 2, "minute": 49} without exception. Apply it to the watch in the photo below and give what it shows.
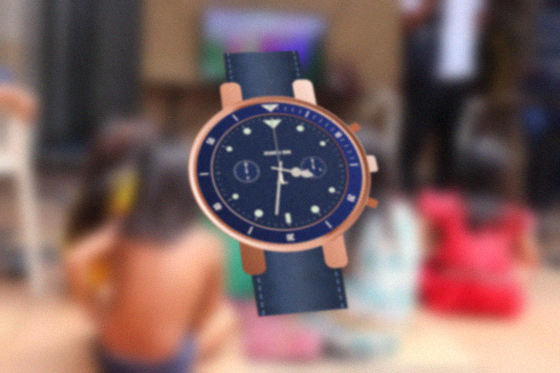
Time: {"hour": 3, "minute": 32}
